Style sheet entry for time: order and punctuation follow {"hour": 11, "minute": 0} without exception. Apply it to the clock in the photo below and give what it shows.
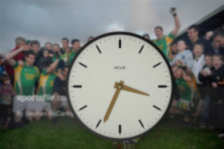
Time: {"hour": 3, "minute": 34}
